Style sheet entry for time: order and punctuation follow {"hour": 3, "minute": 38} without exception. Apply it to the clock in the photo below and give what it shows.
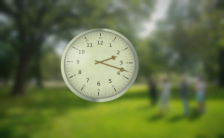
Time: {"hour": 2, "minute": 18}
